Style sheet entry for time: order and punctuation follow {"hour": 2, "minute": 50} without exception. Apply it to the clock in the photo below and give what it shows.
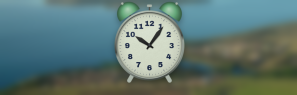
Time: {"hour": 10, "minute": 6}
